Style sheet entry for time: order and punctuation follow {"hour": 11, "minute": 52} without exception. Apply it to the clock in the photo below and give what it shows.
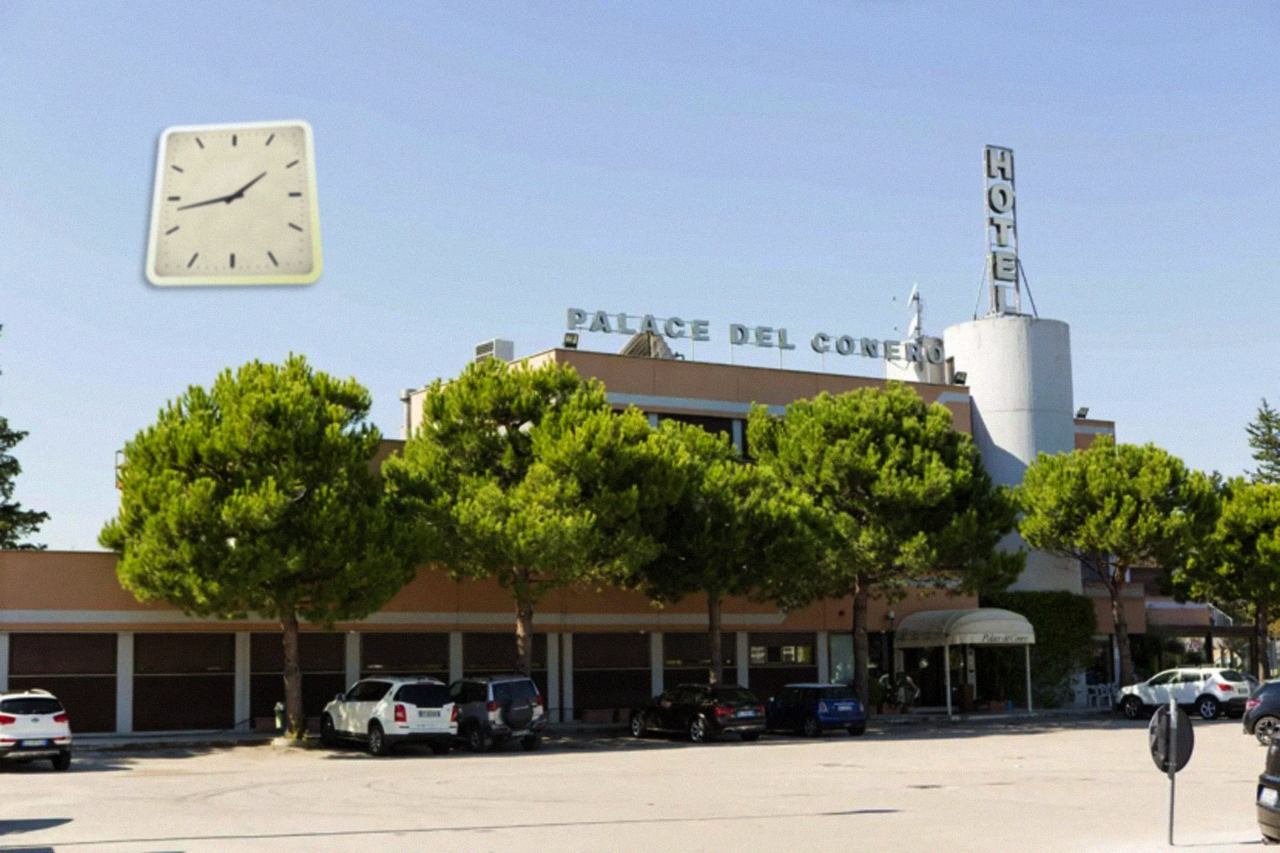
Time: {"hour": 1, "minute": 43}
